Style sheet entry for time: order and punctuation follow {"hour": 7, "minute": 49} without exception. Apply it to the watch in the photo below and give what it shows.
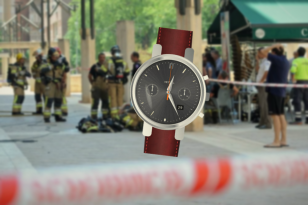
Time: {"hour": 12, "minute": 25}
